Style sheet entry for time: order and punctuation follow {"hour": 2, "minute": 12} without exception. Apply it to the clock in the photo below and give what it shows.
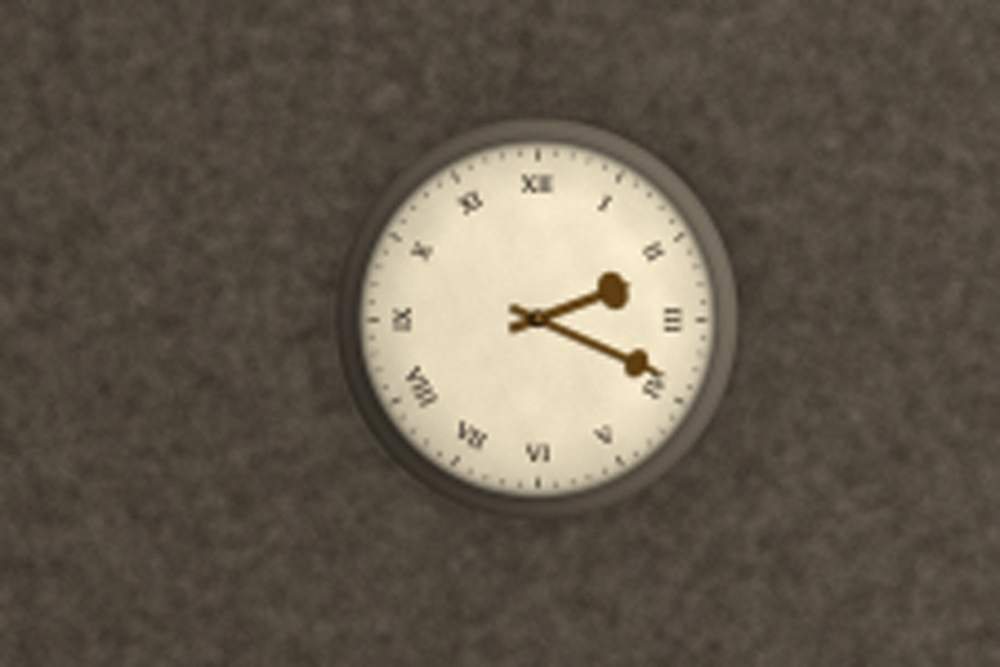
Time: {"hour": 2, "minute": 19}
